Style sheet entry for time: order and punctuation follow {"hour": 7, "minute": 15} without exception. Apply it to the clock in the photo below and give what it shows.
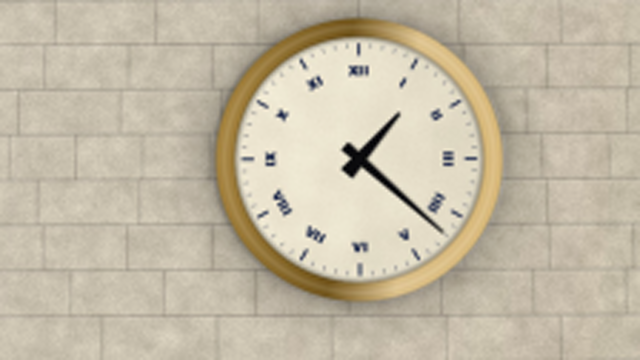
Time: {"hour": 1, "minute": 22}
